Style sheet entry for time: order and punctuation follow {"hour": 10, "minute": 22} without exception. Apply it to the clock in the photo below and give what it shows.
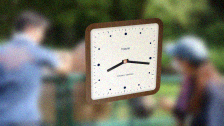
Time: {"hour": 8, "minute": 17}
